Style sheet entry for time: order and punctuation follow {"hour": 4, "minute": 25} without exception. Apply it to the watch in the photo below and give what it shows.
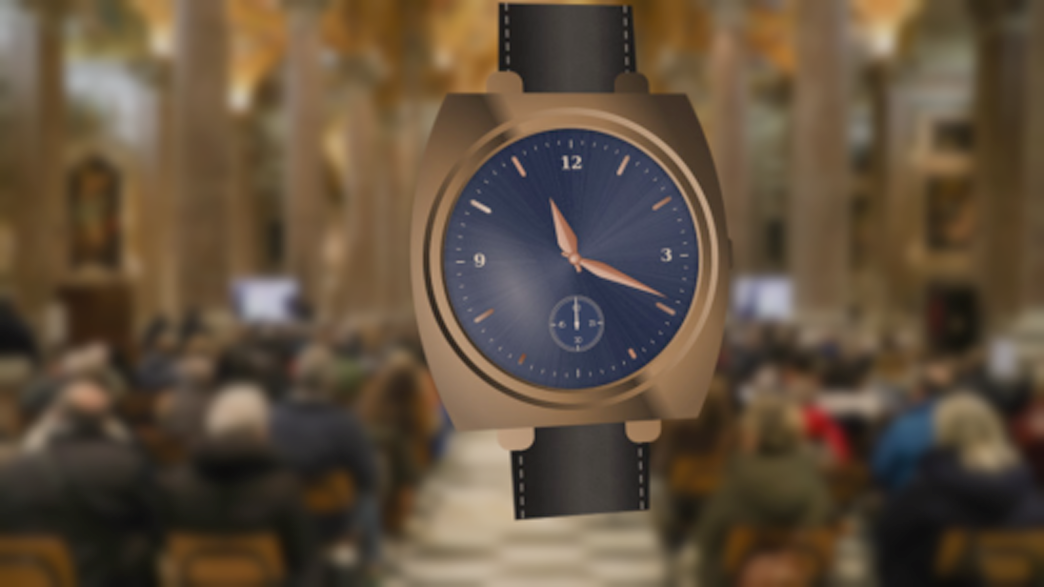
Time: {"hour": 11, "minute": 19}
